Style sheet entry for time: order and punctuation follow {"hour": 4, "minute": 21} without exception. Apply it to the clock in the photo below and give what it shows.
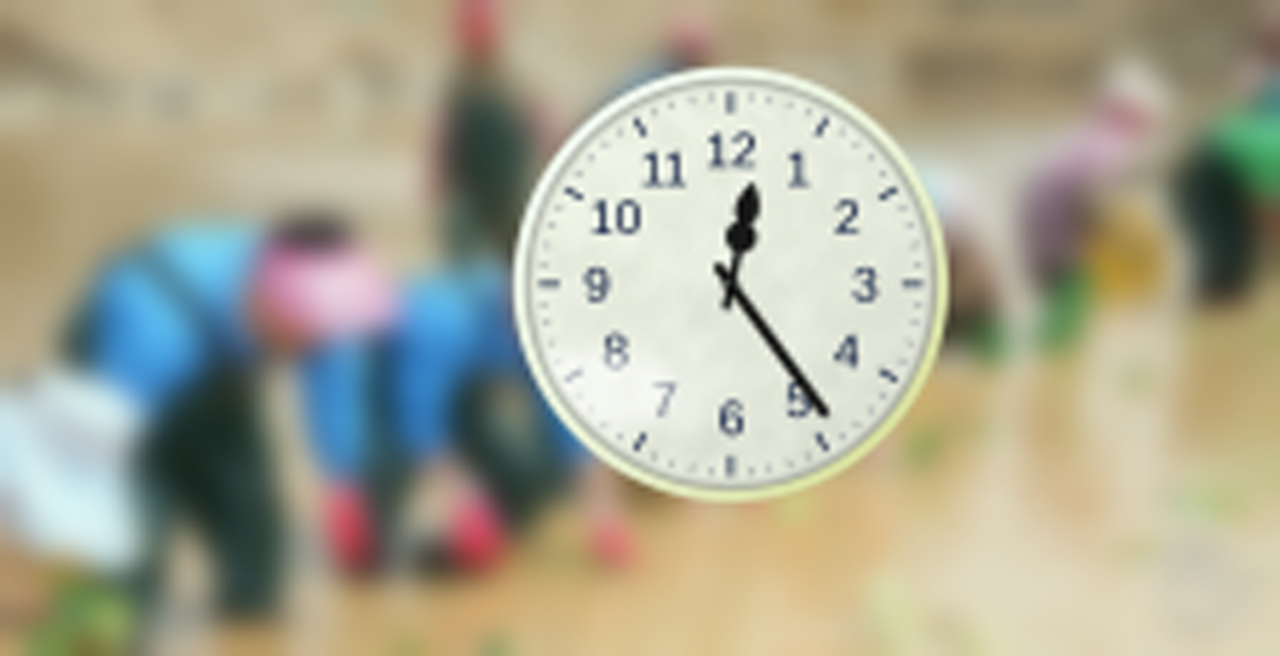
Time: {"hour": 12, "minute": 24}
